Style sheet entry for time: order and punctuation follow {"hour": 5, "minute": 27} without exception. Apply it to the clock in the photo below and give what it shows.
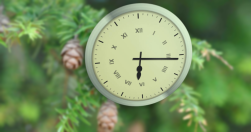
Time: {"hour": 6, "minute": 16}
